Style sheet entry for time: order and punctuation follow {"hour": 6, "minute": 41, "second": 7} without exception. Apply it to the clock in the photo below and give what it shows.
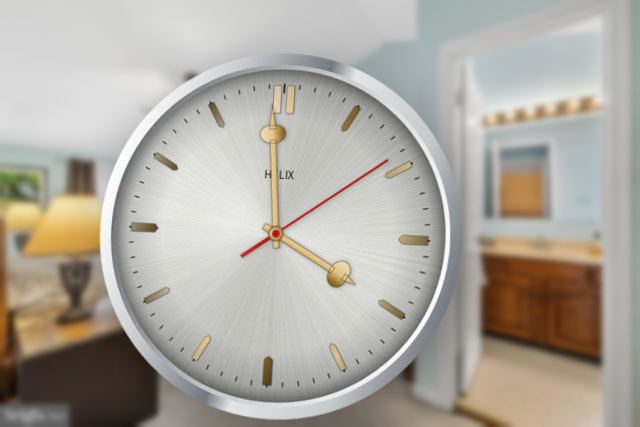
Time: {"hour": 3, "minute": 59, "second": 9}
